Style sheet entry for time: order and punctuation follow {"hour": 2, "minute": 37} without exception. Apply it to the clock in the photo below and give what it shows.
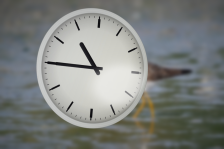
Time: {"hour": 10, "minute": 45}
